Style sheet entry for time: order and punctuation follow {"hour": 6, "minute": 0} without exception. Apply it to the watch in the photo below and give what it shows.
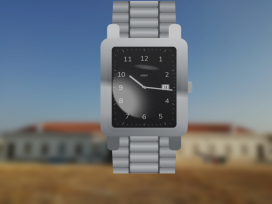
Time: {"hour": 10, "minute": 16}
